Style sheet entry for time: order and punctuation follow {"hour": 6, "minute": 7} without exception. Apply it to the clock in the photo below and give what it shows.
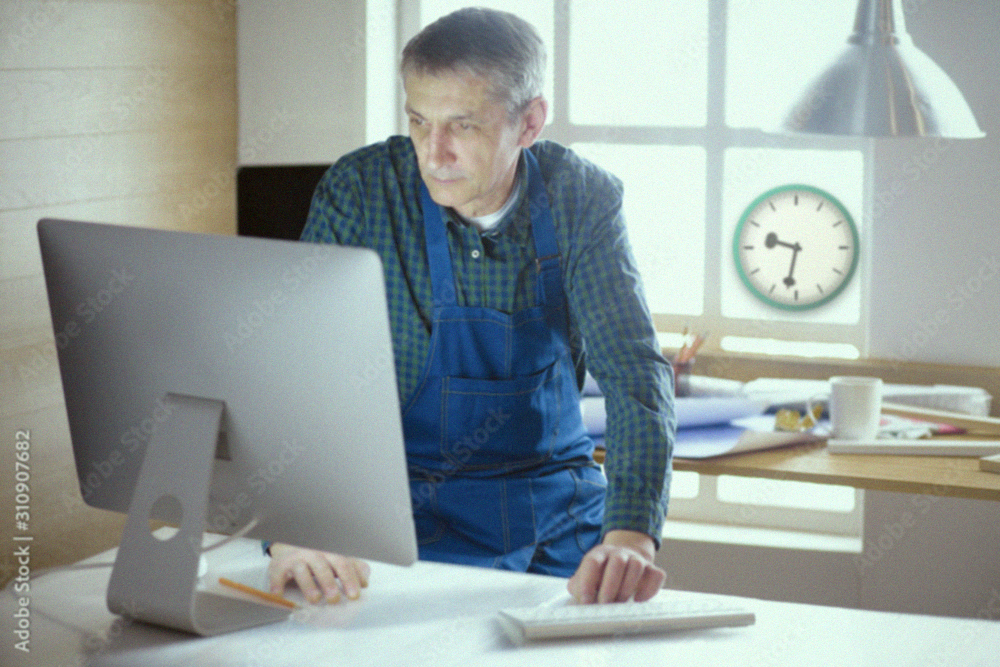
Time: {"hour": 9, "minute": 32}
